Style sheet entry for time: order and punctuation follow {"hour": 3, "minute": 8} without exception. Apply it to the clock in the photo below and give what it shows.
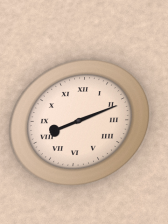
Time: {"hour": 8, "minute": 11}
